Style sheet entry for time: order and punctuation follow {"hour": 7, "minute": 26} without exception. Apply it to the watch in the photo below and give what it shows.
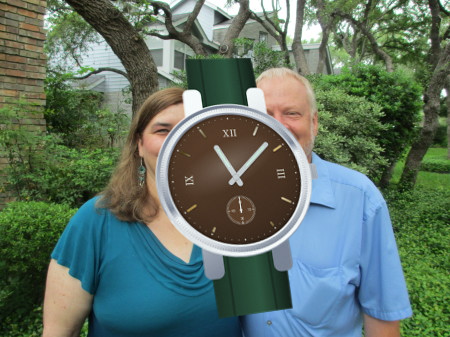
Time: {"hour": 11, "minute": 8}
